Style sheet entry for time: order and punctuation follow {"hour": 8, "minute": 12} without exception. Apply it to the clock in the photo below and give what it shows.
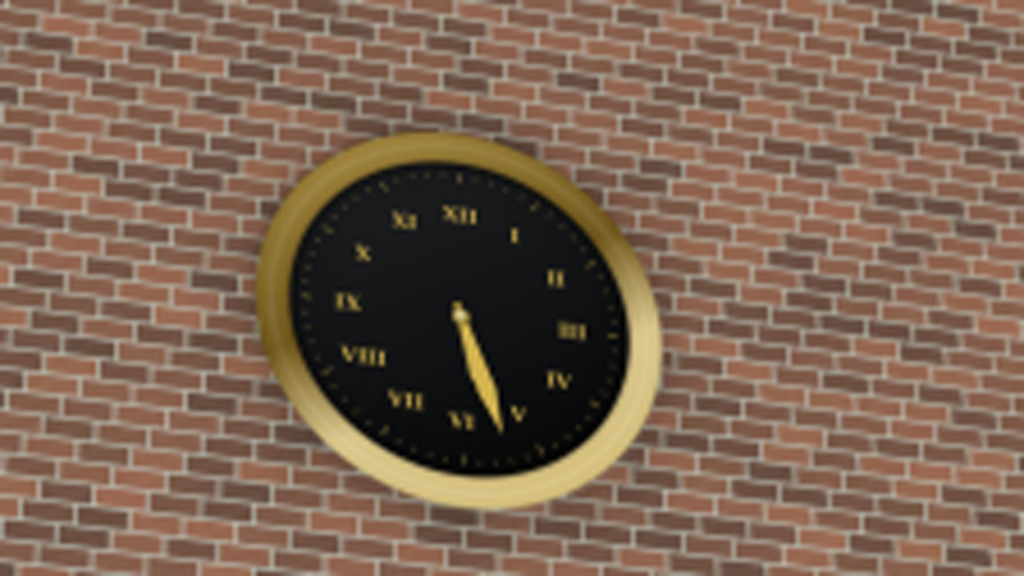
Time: {"hour": 5, "minute": 27}
